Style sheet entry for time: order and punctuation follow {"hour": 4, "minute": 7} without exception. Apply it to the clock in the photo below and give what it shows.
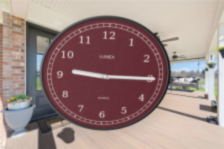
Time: {"hour": 9, "minute": 15}
